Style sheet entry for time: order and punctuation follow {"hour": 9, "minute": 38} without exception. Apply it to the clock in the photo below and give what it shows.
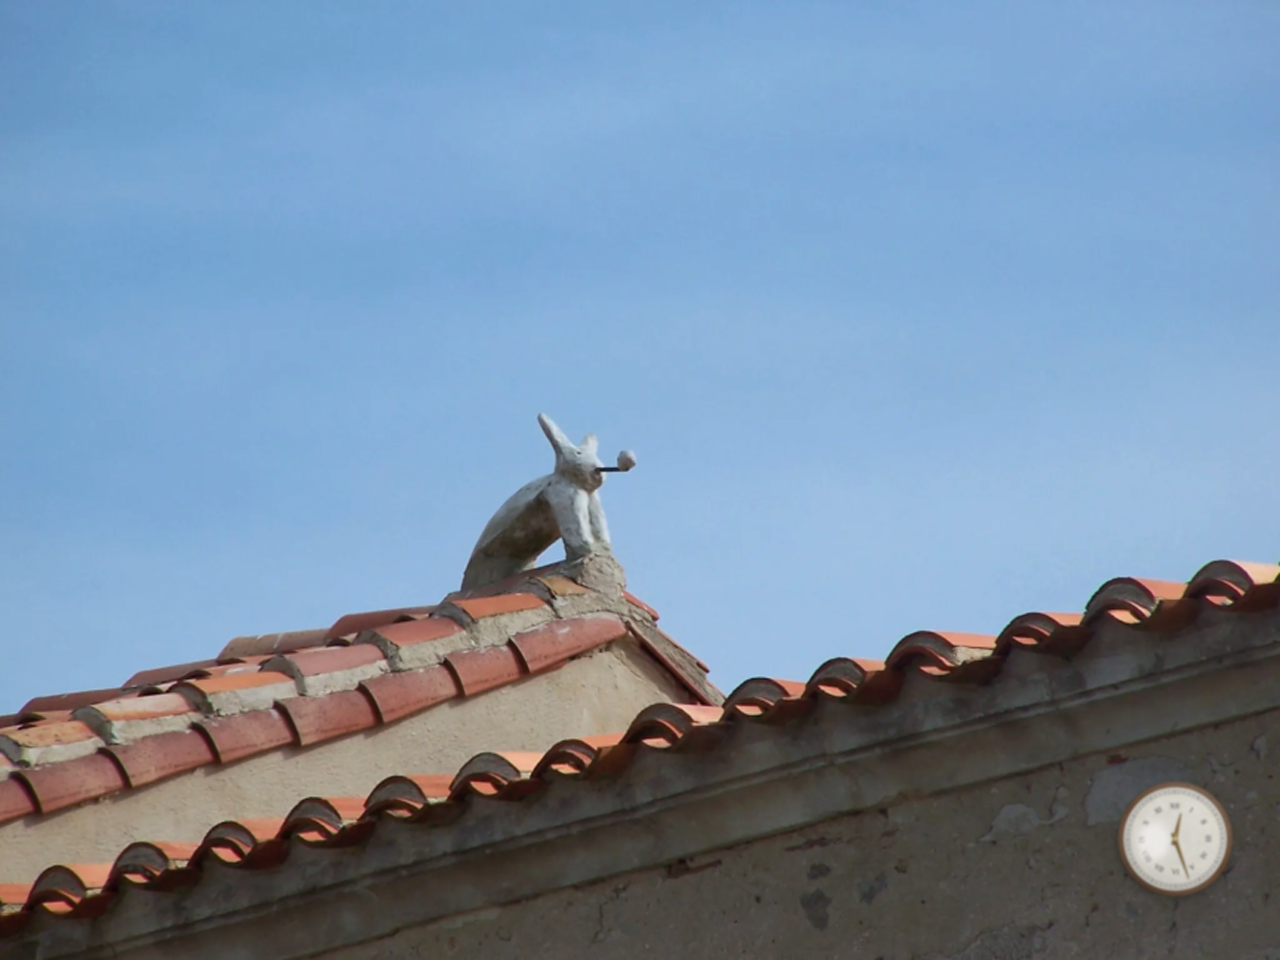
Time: {"hour": 12, "minute": 27}
